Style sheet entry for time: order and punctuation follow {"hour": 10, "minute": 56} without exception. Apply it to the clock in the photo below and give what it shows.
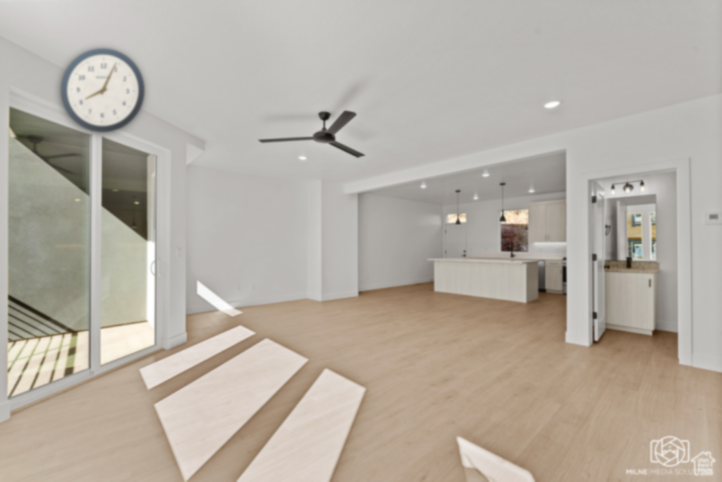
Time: {"hour": 8, "minute": 4}
